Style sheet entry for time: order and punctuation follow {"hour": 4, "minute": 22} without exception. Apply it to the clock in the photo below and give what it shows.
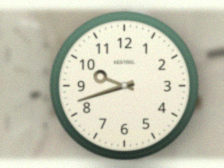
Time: {"hour": 9, "minute": 42}
